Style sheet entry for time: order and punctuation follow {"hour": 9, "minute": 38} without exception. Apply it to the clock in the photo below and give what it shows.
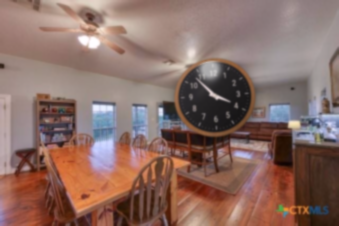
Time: {"hour": 3, "minute": 53}
